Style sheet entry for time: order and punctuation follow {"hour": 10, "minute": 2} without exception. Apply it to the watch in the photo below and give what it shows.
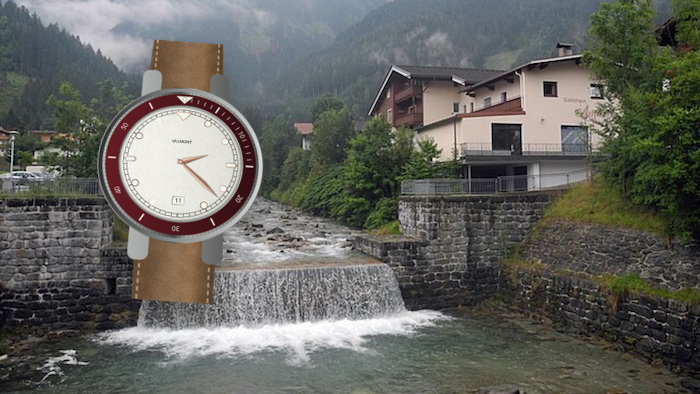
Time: {"hour": 2, "minute": 22}
